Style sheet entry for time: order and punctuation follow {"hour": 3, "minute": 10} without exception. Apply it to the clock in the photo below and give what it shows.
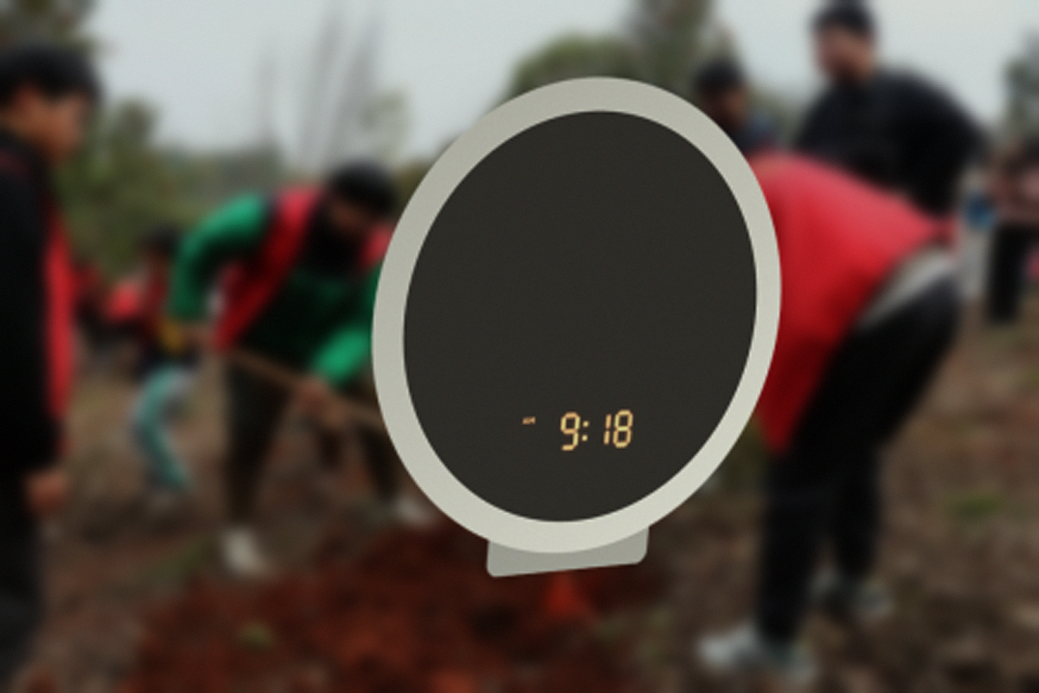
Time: {"hour": 9, "minute": 18}
